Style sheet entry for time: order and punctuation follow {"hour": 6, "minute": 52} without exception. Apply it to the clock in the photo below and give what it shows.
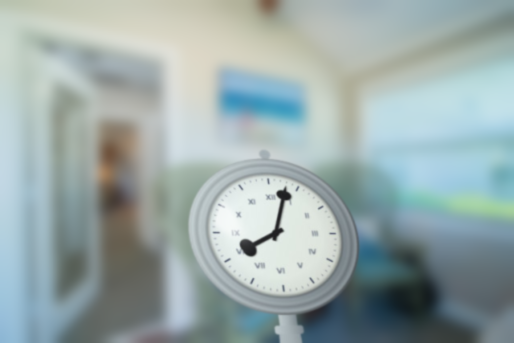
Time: {"hour": 8, "minute": 3}
